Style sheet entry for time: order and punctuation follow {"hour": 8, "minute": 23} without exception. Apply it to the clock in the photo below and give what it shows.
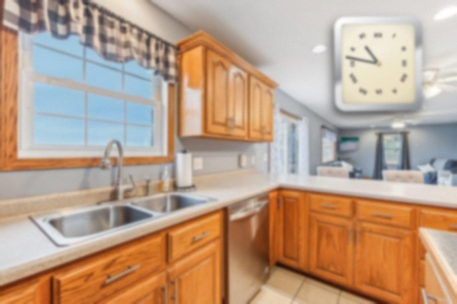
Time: {"hour": 10, "minute": 47}
